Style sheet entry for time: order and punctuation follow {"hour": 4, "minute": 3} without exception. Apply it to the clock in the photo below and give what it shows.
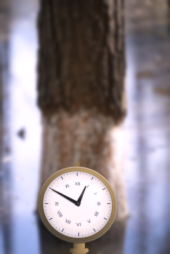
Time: {"hour": 12, "minute": 50}
